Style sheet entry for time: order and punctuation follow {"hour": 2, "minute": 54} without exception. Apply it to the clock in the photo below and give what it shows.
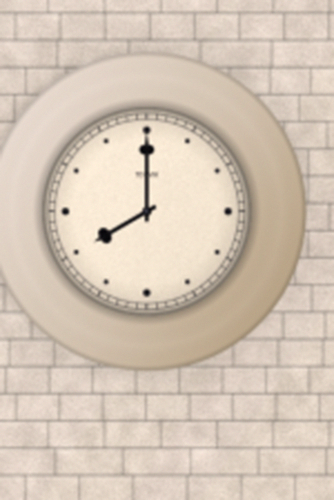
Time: {"hour": 8, "minute": 0}
